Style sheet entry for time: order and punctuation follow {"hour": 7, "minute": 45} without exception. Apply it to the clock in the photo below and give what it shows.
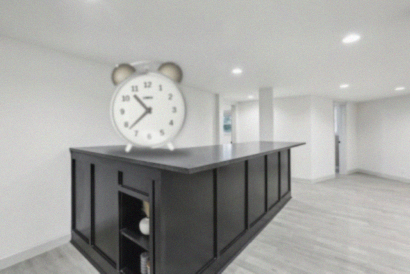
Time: {"hour": 10, "minute": 38}
